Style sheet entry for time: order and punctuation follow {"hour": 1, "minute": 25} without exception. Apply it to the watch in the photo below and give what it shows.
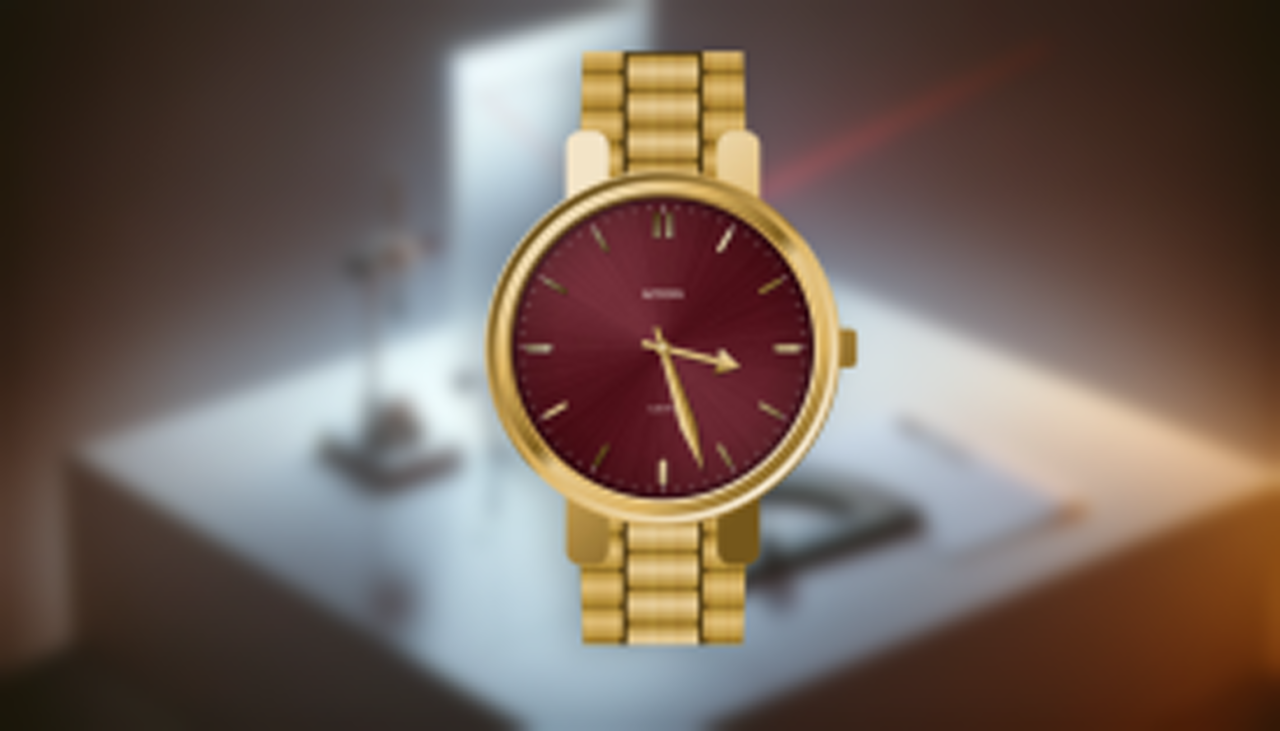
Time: {"hour": 3, "minute": 27}
